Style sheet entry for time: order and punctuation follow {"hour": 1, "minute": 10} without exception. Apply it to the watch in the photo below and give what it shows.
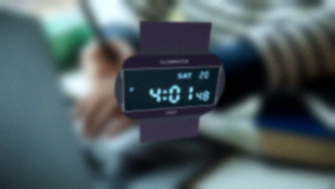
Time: {"hour": 4, "minute": 1}
